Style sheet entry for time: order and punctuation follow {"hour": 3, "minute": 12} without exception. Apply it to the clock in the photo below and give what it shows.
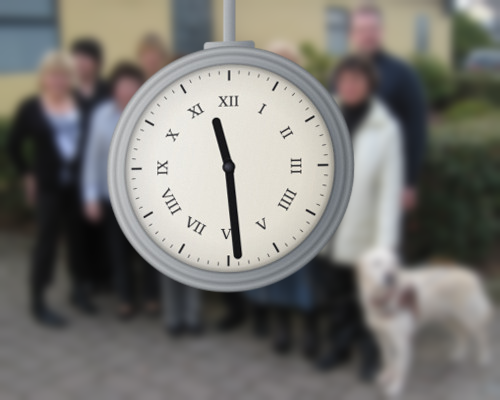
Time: {"hour": 11, "minute": 29}
